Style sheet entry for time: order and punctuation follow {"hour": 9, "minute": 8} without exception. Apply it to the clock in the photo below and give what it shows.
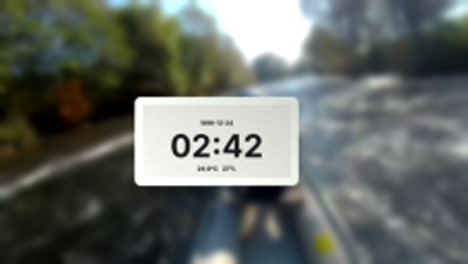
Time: {"hour": 2, "minute": 42}
